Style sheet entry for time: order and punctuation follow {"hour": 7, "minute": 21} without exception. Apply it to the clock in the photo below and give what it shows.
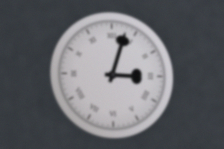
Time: {"hour": 3, "minute": 3}
